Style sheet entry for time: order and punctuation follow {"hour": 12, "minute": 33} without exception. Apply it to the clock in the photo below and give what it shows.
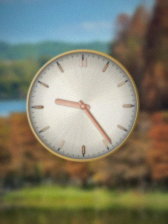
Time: {"hour": 9, "minute": 24}
